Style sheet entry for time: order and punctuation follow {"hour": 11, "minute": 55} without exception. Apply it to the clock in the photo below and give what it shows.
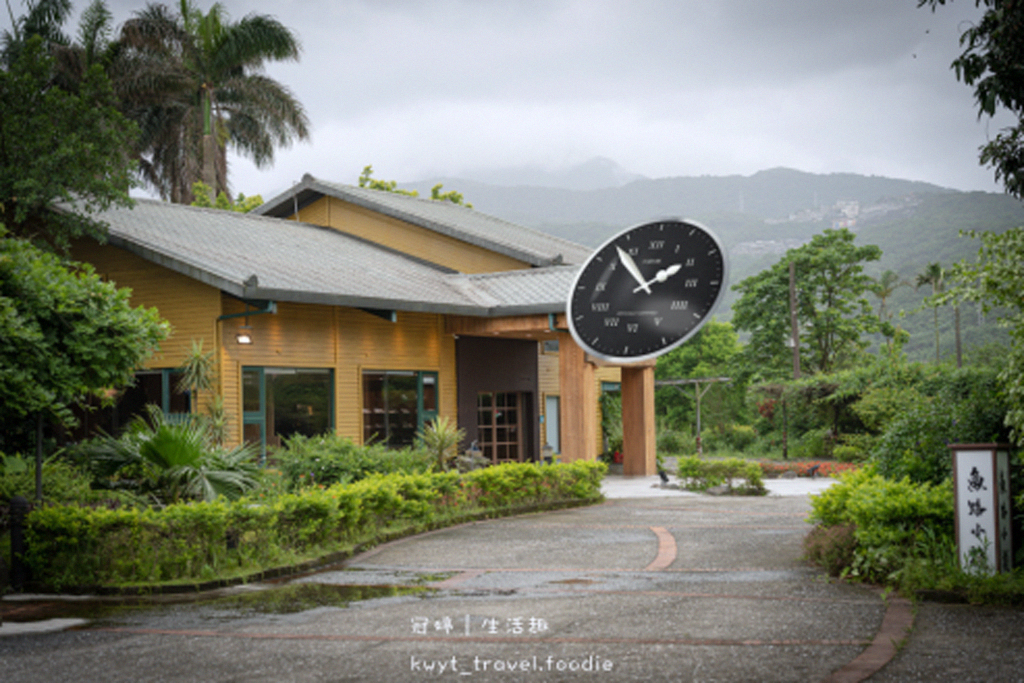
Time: {"hour": 1, "minute": 53}
